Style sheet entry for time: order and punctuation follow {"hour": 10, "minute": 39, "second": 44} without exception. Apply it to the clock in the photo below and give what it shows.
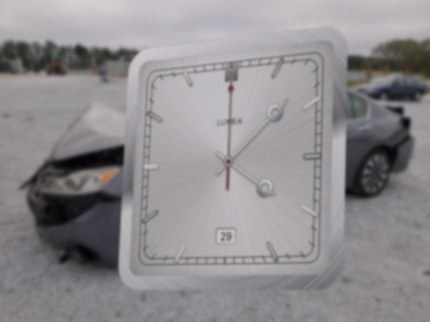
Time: {"hour": 4, "minute": 8, "second": 0}
